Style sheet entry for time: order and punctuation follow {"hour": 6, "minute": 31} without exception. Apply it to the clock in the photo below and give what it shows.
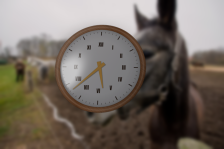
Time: {"hour": 5, "minute": 38}
